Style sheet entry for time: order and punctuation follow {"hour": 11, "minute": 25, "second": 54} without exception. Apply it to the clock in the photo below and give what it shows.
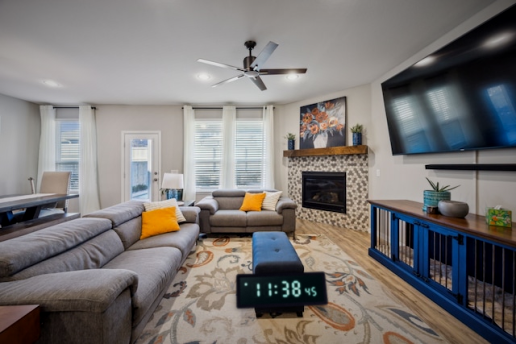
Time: {"hour": 11, "minute": 38, "second": 45}
